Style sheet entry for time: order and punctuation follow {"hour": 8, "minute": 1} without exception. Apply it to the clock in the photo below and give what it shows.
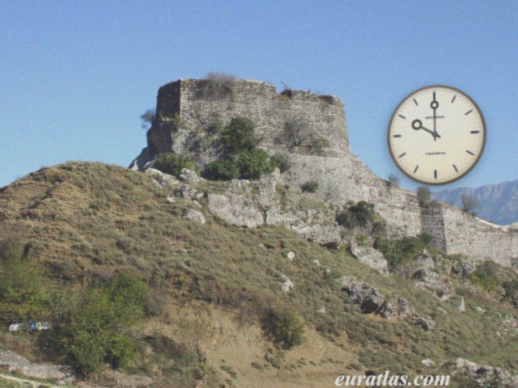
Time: {"hour": 10, "minute": 0}
